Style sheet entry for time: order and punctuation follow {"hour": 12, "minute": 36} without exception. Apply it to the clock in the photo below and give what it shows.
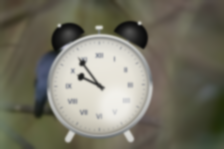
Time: {"hour": 9, "minute": 54}
